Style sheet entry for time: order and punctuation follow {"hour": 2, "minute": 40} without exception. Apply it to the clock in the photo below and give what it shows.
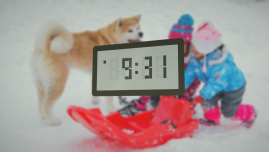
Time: {"hour": 9, "minute": 31}
